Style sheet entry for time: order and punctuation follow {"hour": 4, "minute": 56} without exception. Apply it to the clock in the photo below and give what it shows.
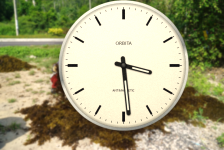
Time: {"hour": 3, "minute": 29}
